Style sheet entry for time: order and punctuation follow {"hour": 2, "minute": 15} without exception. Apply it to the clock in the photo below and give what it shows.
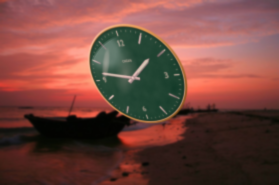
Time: {"hour": 1, "minute": 47}
